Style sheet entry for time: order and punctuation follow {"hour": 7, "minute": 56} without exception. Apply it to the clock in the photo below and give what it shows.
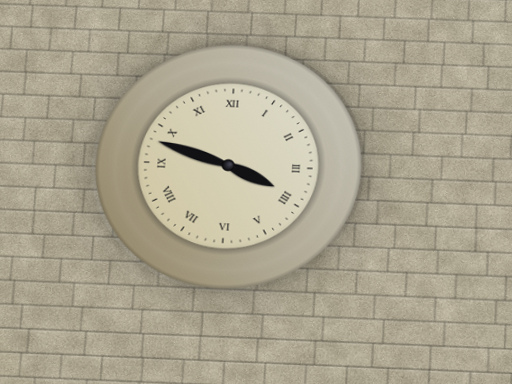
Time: {"hour": 3, "minute": 48}
